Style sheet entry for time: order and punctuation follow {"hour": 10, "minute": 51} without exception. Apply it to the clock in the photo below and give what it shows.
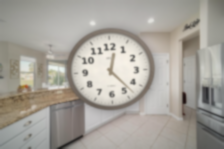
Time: {"hour": 12, "minute": 23}
